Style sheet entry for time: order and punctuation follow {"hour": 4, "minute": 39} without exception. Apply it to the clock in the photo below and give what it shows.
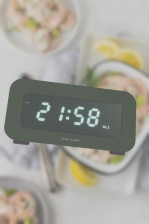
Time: {"hour": 21, "minute": 58}
